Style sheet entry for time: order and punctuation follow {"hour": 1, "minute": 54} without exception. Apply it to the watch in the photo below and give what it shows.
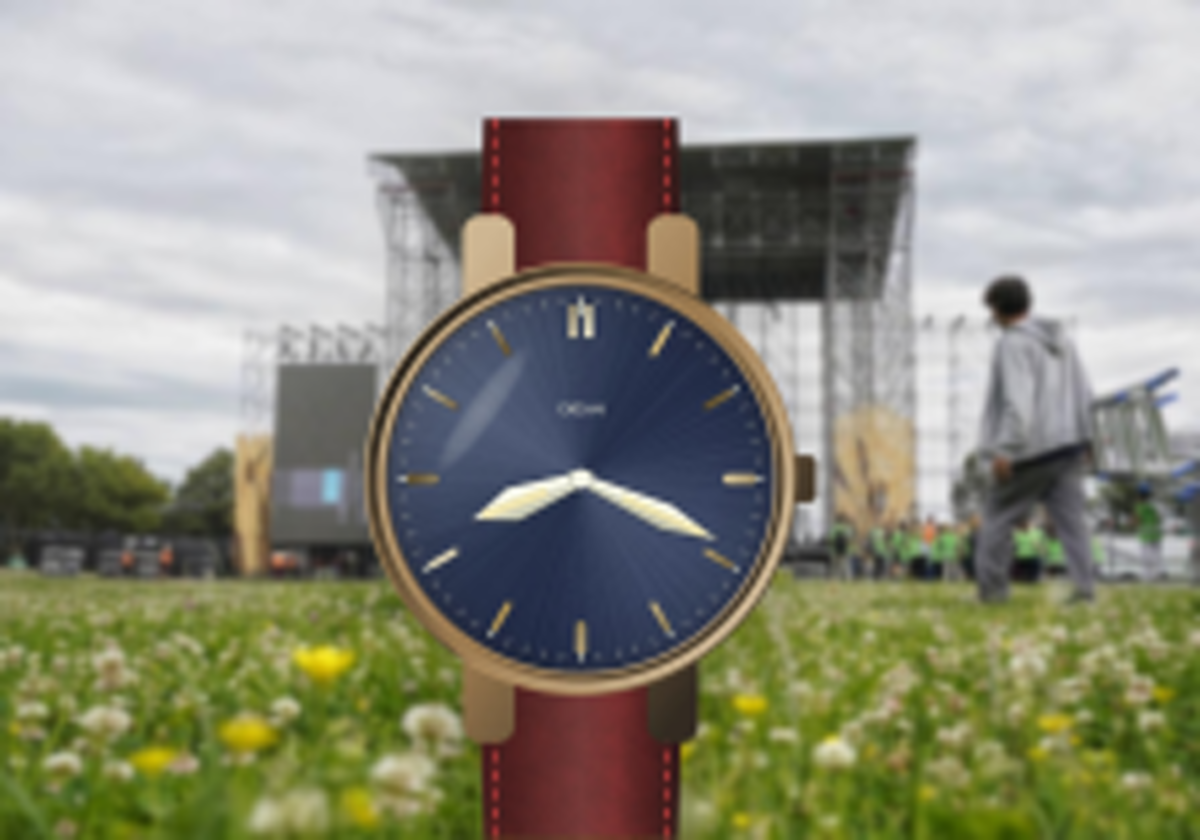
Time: {"hour": 8, "minute": 19}
